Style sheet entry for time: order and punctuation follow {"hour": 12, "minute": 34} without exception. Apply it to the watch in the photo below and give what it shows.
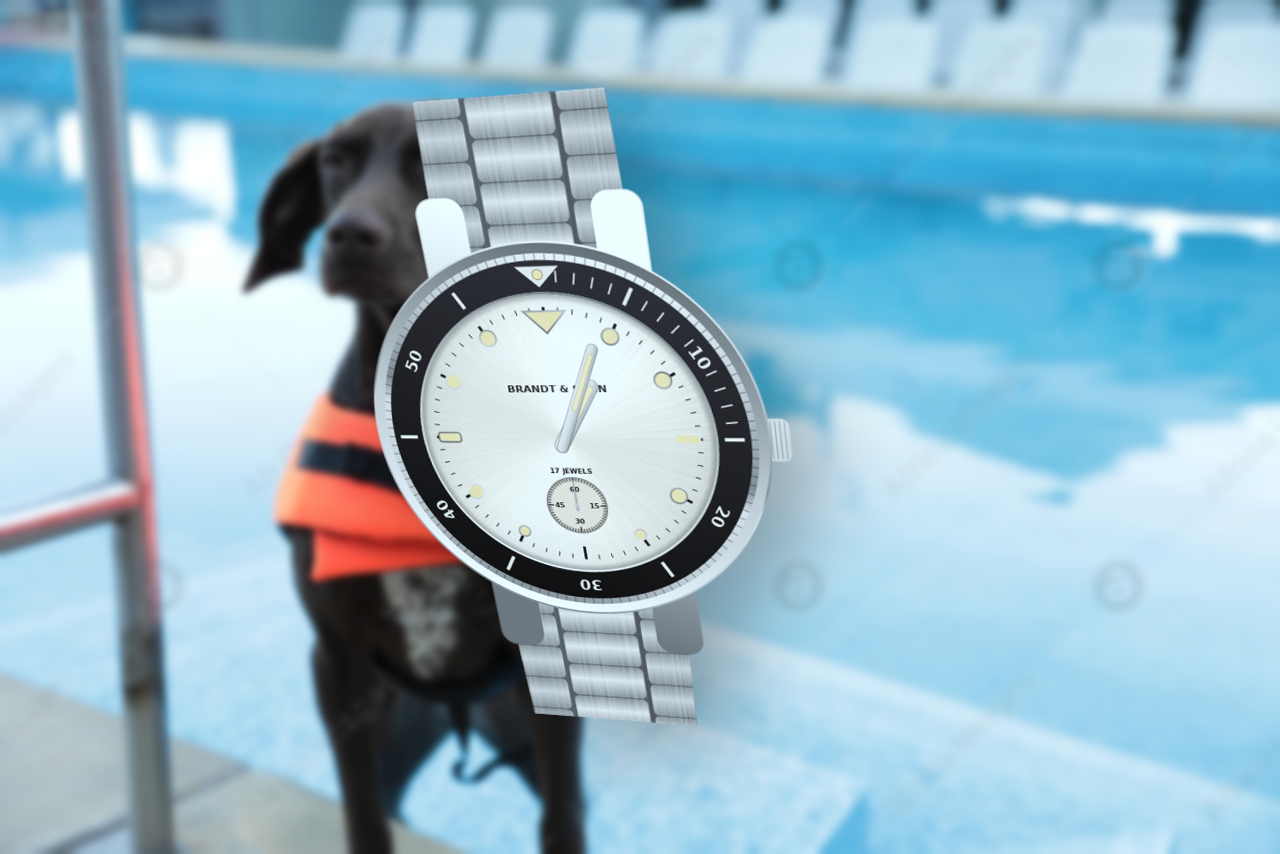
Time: {"hour": 1, "minute": 4}
